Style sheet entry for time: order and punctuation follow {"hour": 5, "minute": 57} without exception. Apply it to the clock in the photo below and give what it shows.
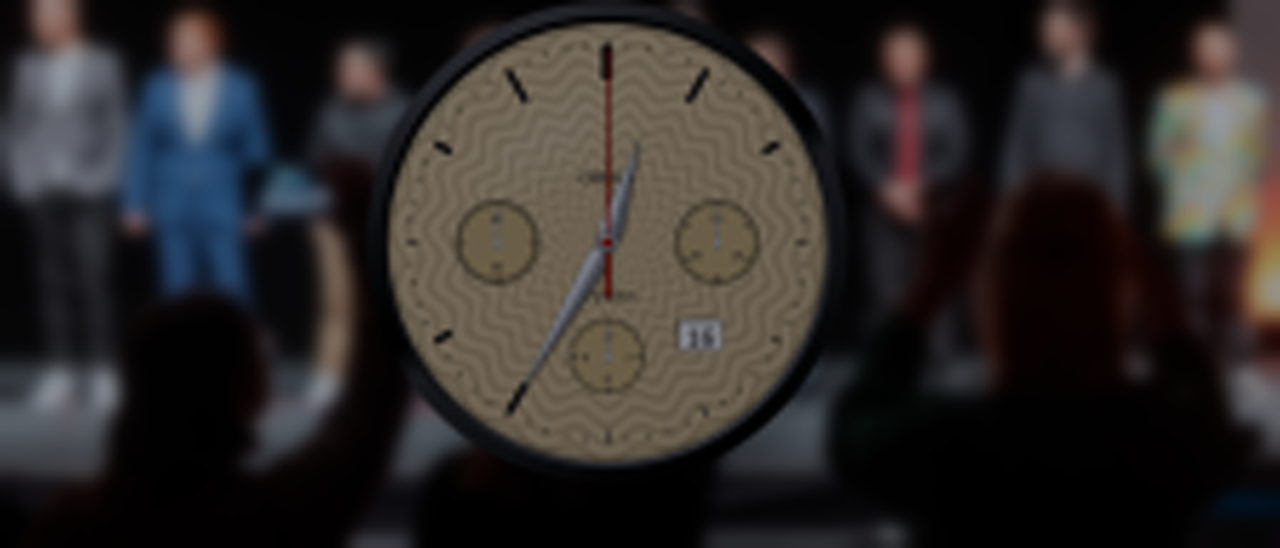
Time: {"hour": 12, "minute": 35}
